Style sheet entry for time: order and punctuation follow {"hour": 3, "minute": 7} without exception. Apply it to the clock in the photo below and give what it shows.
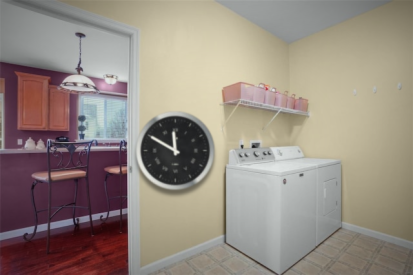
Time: {"hour": 11, "minute": 50}
